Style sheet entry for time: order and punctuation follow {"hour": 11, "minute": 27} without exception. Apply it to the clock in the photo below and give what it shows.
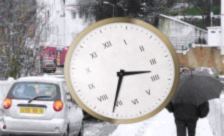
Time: {"hour": 3, "minute": 36}
